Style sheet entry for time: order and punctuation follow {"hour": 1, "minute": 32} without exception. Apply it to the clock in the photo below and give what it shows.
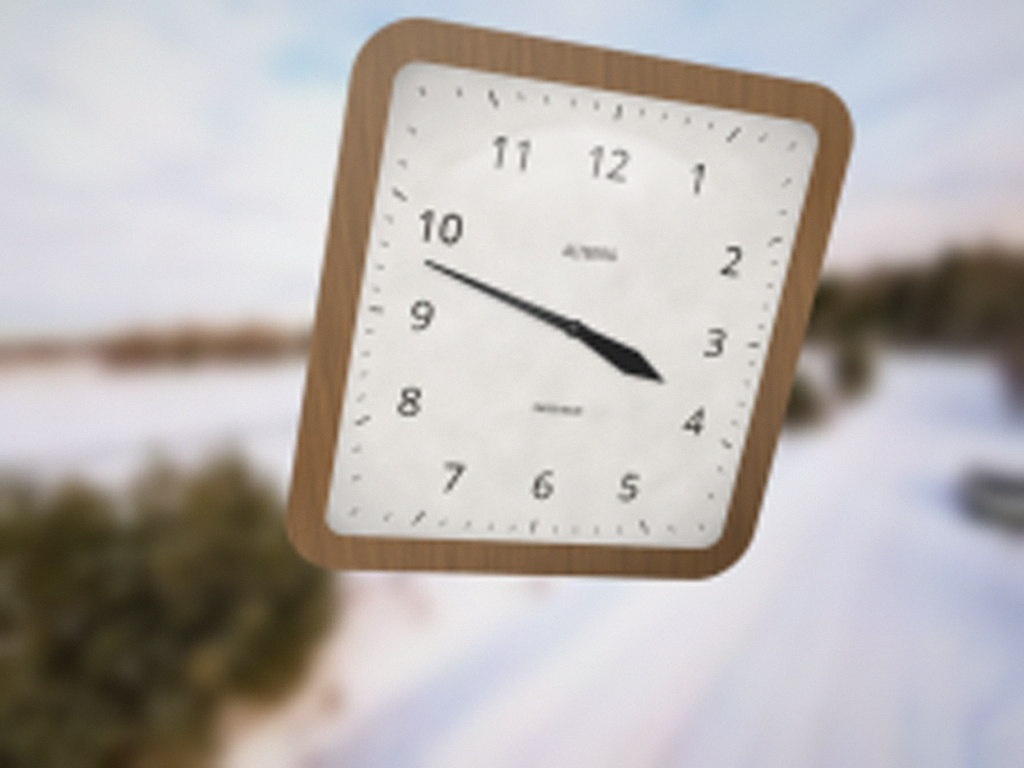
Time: {"hour": 3, "minute": 48}
